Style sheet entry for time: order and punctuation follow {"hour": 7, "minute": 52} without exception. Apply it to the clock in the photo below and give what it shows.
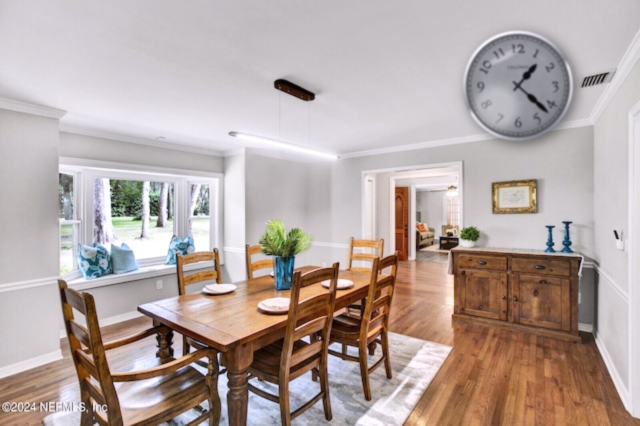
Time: {"hour": 1, "minute": 22}
